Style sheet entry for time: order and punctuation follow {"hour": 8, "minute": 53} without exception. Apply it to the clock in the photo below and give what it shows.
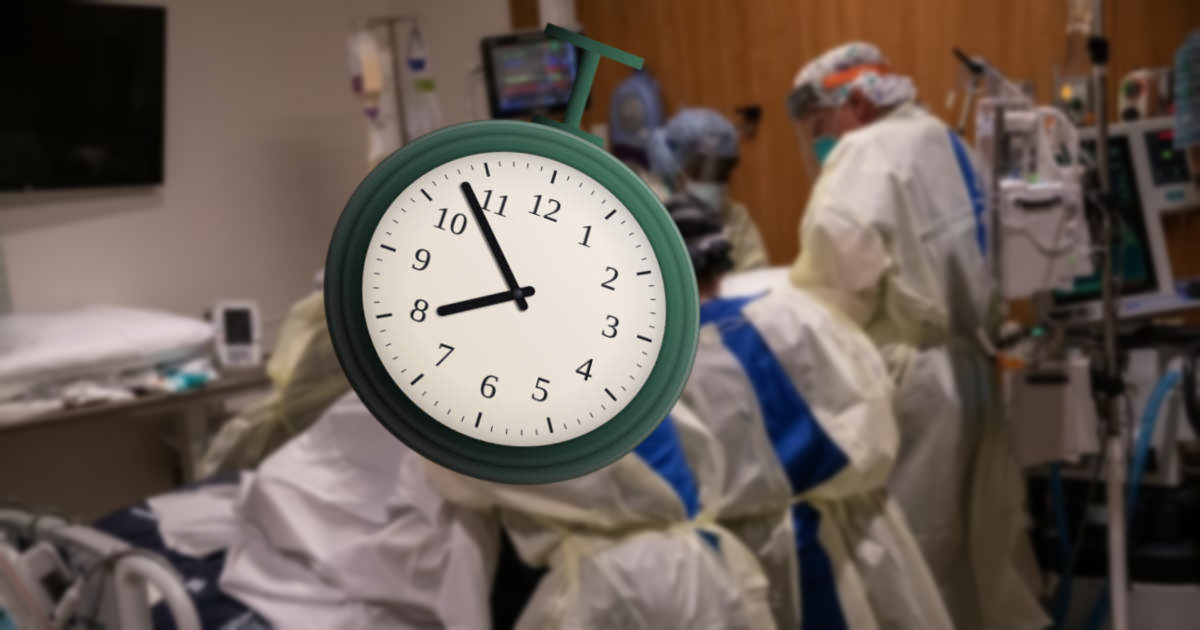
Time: {"hour": 7, "minute": 53}
